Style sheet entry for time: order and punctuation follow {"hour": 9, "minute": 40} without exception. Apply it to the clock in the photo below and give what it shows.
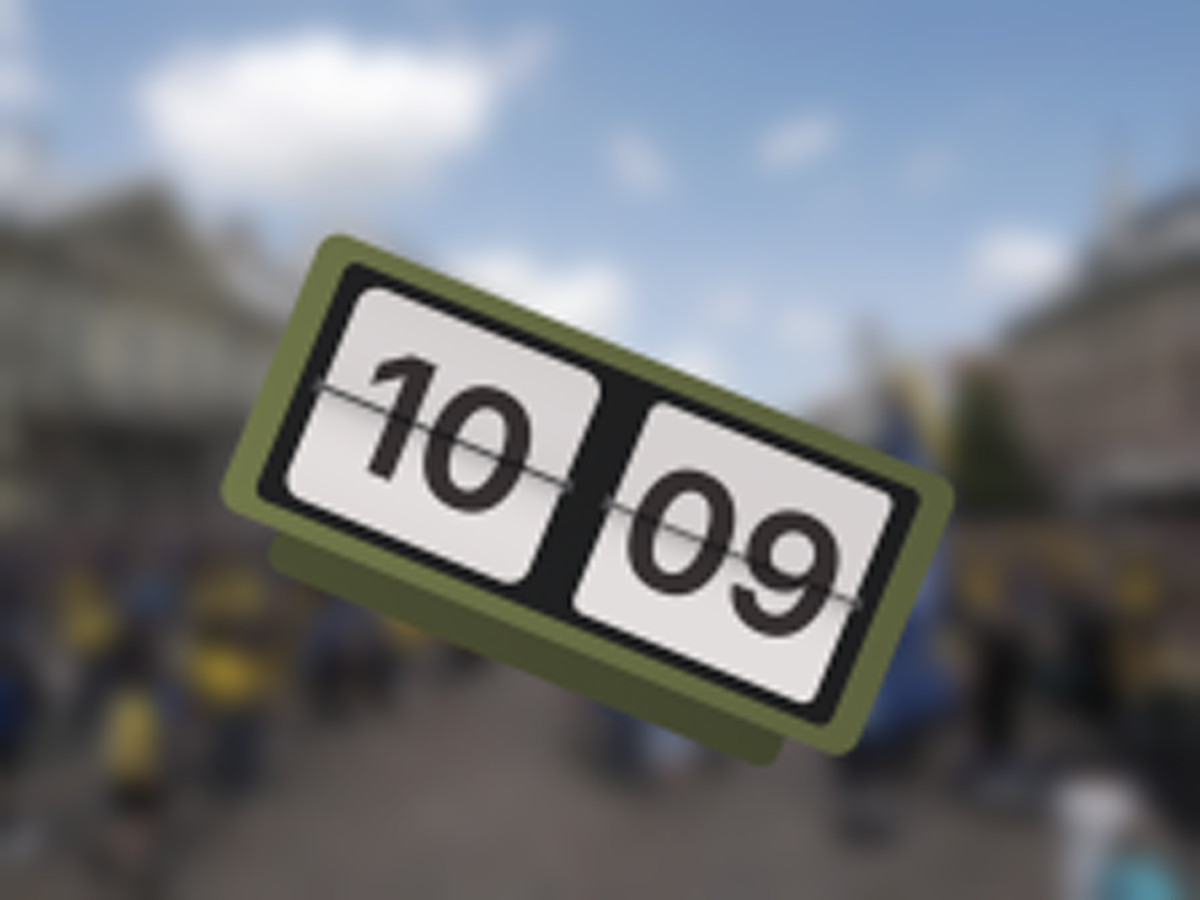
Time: {"hour": 10, "minute": 9}
